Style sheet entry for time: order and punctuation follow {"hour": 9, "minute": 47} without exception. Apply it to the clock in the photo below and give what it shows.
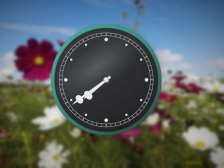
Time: {"hour": 7, "minute": 39}
